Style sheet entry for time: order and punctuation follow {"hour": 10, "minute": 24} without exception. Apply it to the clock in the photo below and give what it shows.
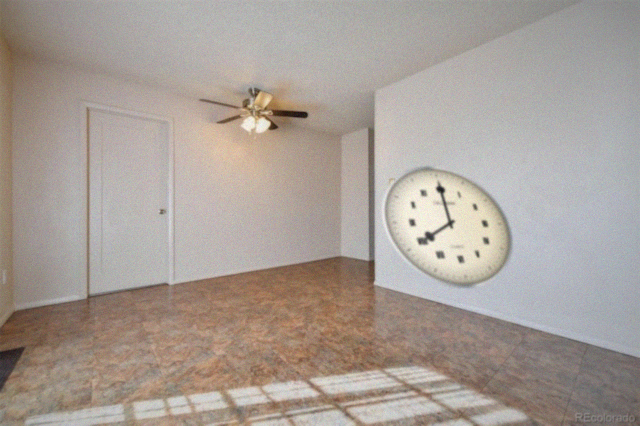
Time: {"hour": 8, "minute": 0}
